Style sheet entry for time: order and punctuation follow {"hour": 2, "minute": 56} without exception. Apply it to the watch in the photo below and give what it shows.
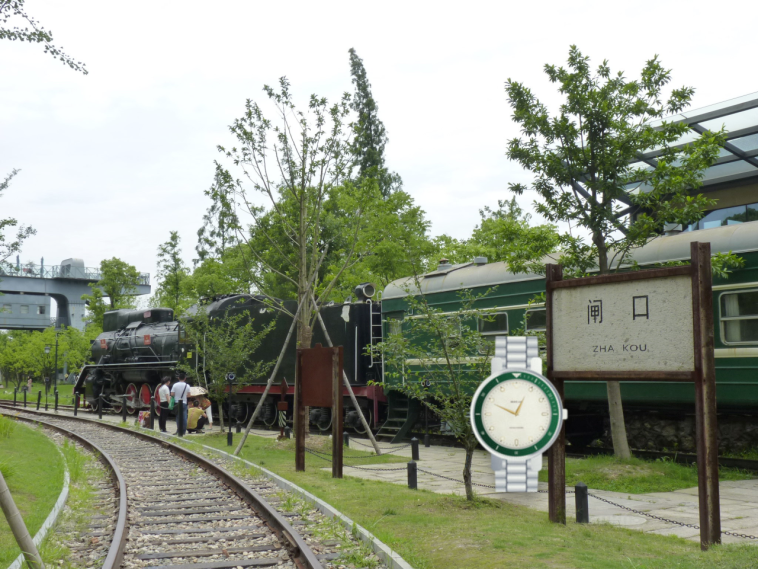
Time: {"hour": 12, "minute": 49}
